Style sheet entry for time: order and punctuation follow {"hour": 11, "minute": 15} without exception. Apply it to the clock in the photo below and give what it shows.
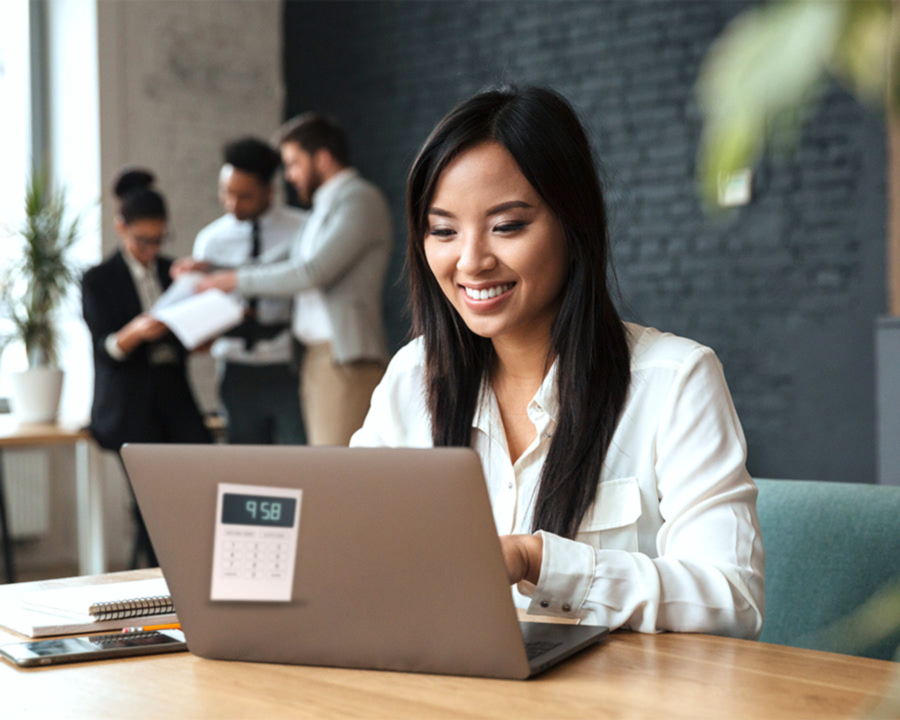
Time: {"hour": 9, "minute": 58}
